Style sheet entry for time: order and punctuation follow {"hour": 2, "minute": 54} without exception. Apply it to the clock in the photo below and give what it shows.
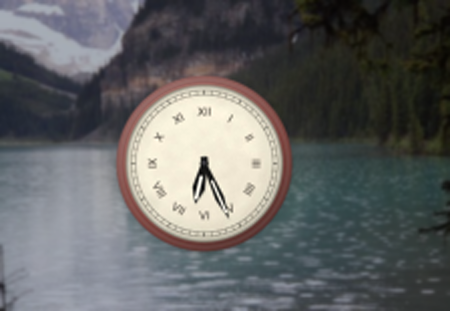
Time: {"hour": 6, "minute": 26}
